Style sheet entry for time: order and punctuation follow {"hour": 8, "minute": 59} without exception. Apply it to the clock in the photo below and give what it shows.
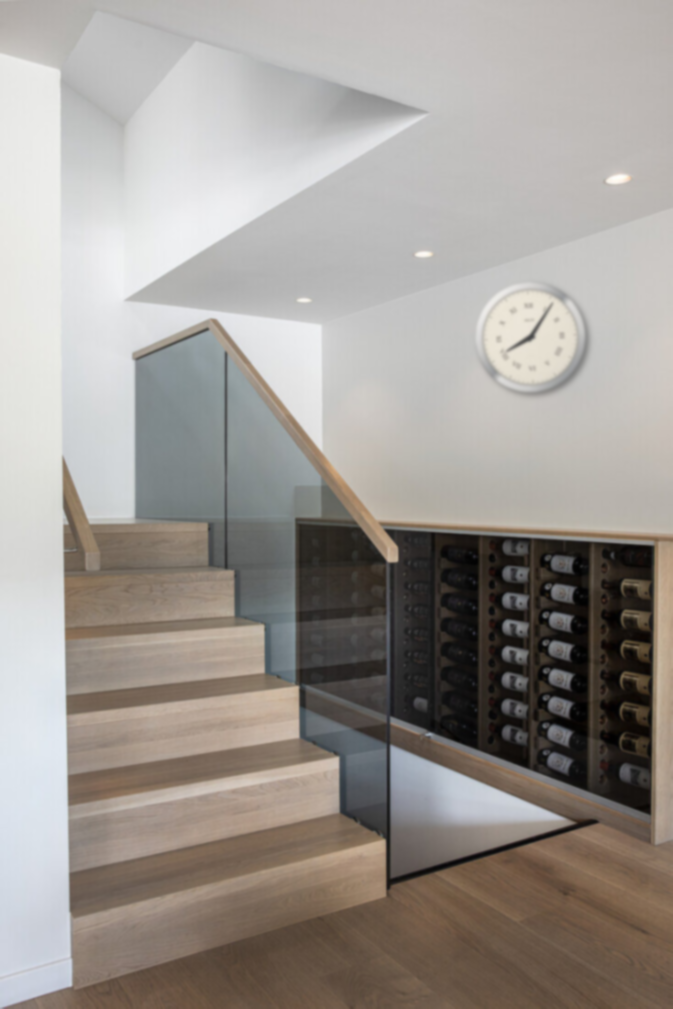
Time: {"hour": 8, "minute": 6}
